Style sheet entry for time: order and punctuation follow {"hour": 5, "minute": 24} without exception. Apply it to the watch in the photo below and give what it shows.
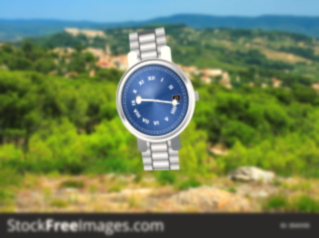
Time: {"hour": 9, "minute": 17}
